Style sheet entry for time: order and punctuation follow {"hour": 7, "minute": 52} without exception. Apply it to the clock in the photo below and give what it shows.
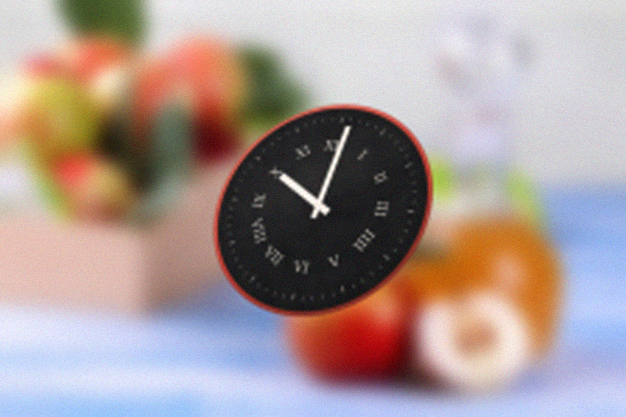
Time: {"hour": 10, "minute": 1}
